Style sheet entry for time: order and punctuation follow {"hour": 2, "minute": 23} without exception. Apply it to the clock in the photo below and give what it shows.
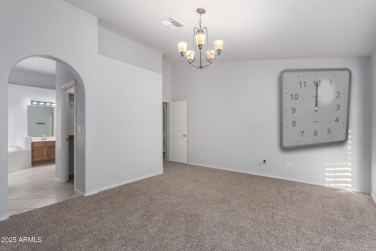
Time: {"hour": 12, "minute": 0}
